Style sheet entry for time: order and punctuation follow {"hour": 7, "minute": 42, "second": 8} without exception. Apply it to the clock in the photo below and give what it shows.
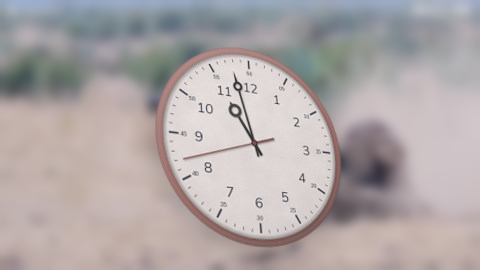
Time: {"hour": 10, "minute": 57, "second": 42}
